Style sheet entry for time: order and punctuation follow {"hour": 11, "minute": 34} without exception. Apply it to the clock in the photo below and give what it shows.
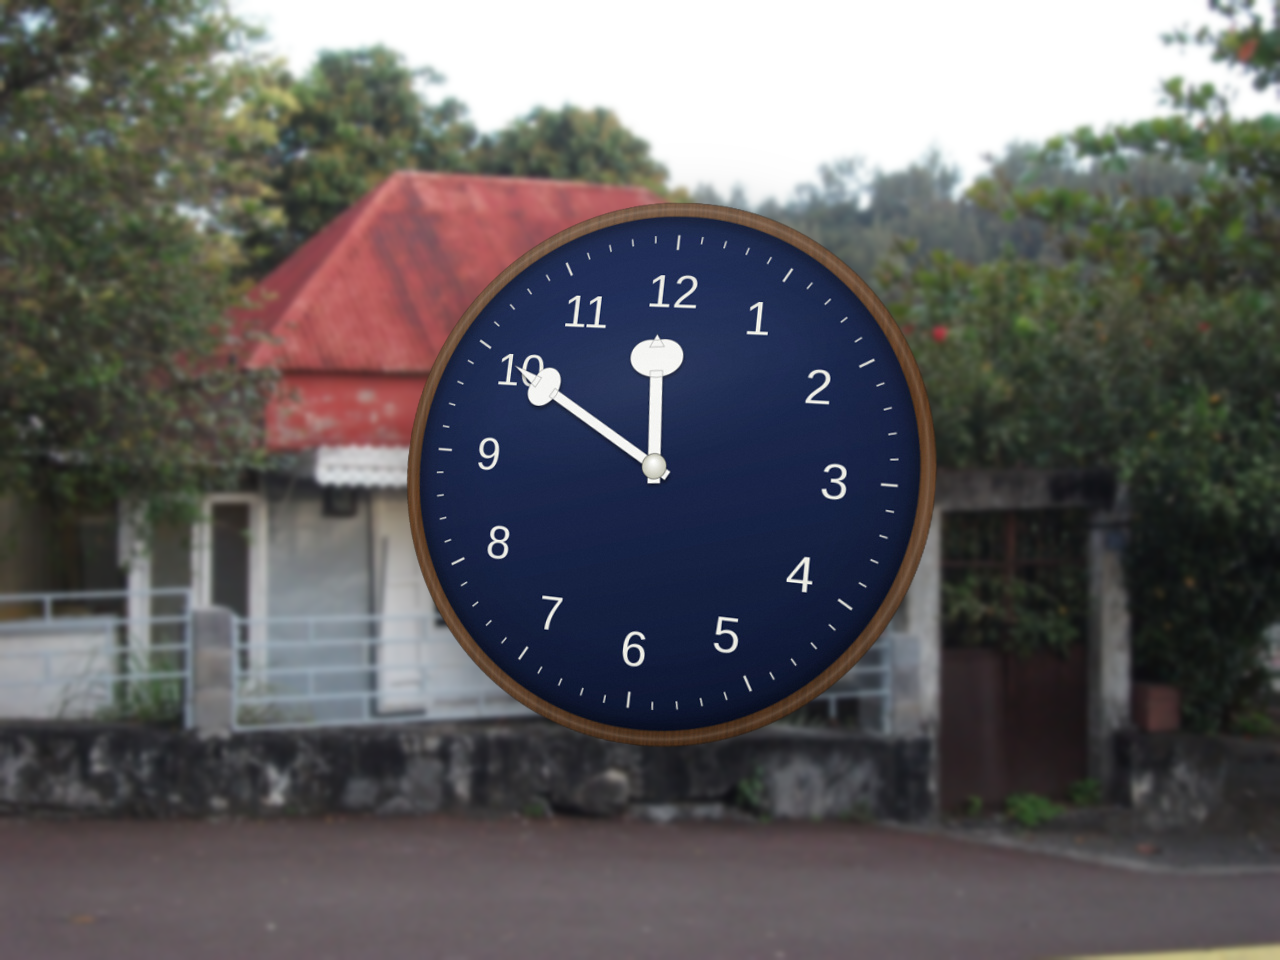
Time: {"hour": 11, "minute": 50}
